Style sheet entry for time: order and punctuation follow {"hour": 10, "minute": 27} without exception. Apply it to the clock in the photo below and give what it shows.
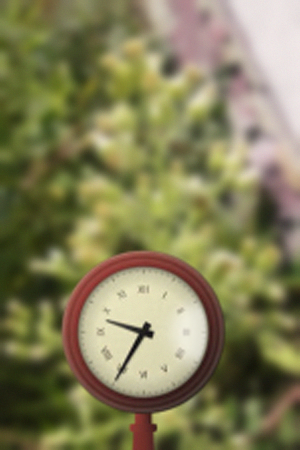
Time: {"hour": 9, "minute": 35}
